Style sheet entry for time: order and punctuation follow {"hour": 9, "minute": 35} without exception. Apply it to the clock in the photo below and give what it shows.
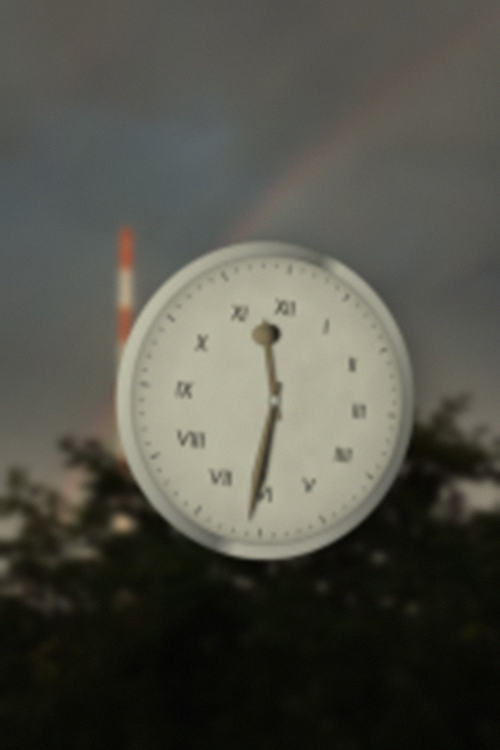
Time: {"hour": 11, "minute": 31}
